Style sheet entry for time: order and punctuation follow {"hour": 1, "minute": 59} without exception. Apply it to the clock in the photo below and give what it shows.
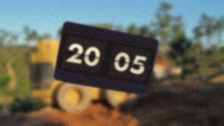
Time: {"hour": 20, "minute": 5}
